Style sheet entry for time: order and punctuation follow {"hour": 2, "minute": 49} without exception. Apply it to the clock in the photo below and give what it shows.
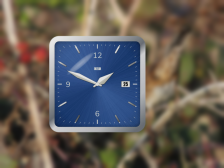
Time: {"hour": 1, "minute": 49}
